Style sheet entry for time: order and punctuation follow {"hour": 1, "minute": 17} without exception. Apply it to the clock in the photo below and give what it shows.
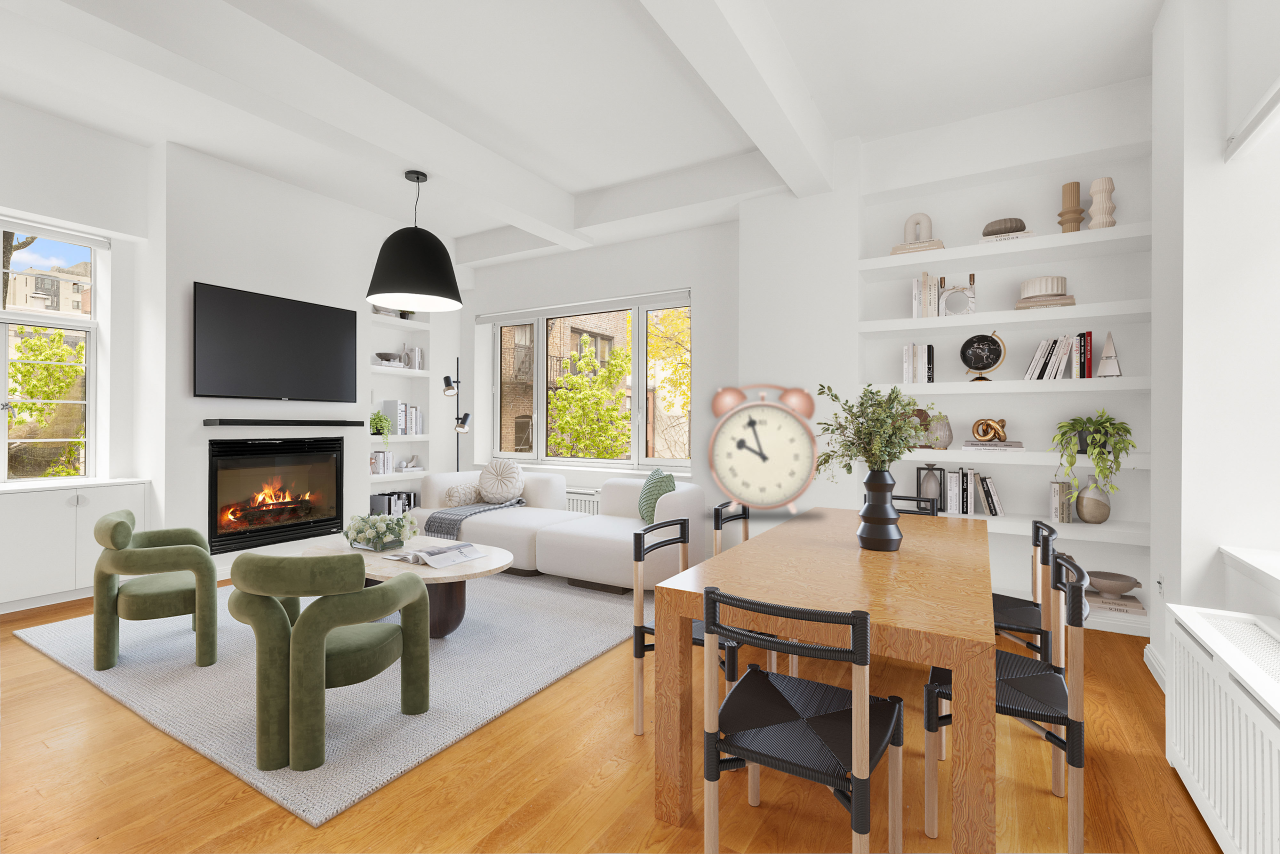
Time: {"hour": 9, "minute": 57}
